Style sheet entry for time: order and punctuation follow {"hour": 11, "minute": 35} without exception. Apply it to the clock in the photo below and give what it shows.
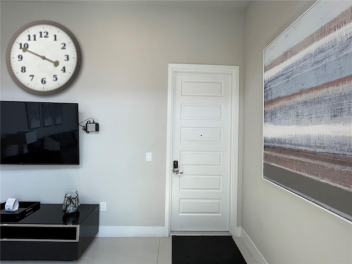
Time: {"hour": 3, "minute": 49}
